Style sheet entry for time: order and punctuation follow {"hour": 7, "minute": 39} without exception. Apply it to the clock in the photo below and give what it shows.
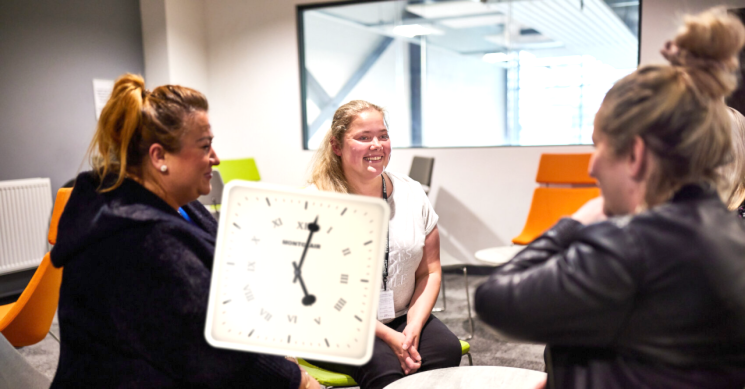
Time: {"hour": 5, "minute": 2}
